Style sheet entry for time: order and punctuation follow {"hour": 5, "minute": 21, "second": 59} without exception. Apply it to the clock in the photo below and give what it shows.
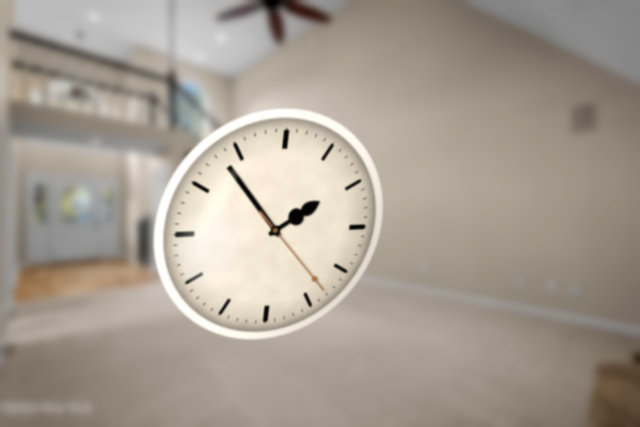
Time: {"hour": 1, "minute": 53, "second": 23}
